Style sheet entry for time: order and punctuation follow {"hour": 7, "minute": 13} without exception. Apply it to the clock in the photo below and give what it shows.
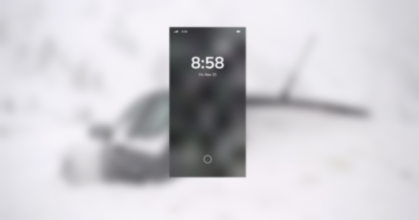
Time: {"hour": 8, "minute": 58}
